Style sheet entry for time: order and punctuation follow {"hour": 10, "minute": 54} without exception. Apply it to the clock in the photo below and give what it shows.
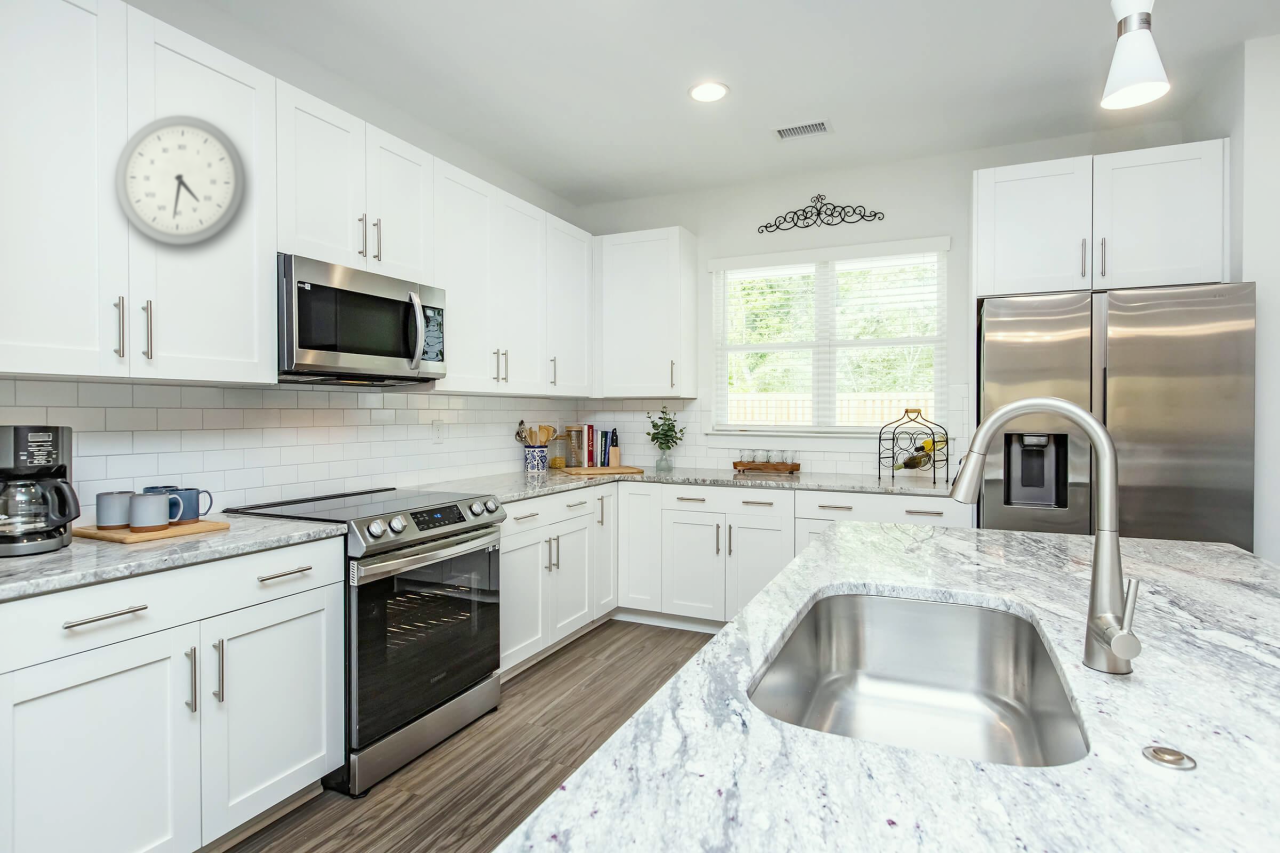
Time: {"hour": 4, "minute": 31}
